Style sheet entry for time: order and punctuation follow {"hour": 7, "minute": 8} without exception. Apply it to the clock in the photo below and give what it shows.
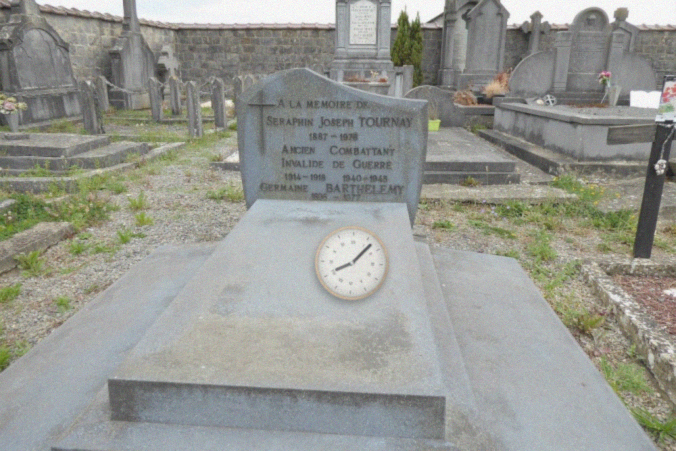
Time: {"hour": 8, "minute": 7}
